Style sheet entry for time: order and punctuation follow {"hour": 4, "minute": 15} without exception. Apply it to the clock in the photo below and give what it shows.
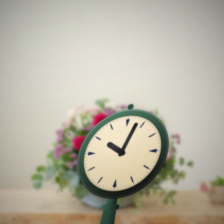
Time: {"hour": 10, "minute": 3}
